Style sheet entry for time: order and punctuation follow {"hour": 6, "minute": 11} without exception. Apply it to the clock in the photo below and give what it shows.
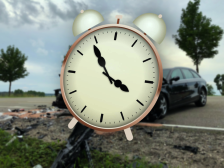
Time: {"hour": 3, "minute": 54}
